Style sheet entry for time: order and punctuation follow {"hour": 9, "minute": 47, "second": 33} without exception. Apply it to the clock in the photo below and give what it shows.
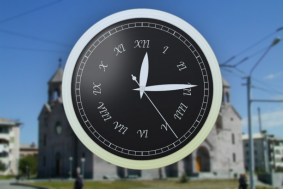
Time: {"hour": 12, "minute": 14, "second": 24}
